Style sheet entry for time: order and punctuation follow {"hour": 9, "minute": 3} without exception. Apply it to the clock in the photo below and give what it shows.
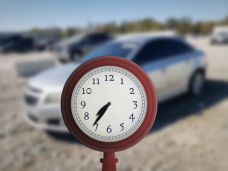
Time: {"hour": 7, "minute": 36}
